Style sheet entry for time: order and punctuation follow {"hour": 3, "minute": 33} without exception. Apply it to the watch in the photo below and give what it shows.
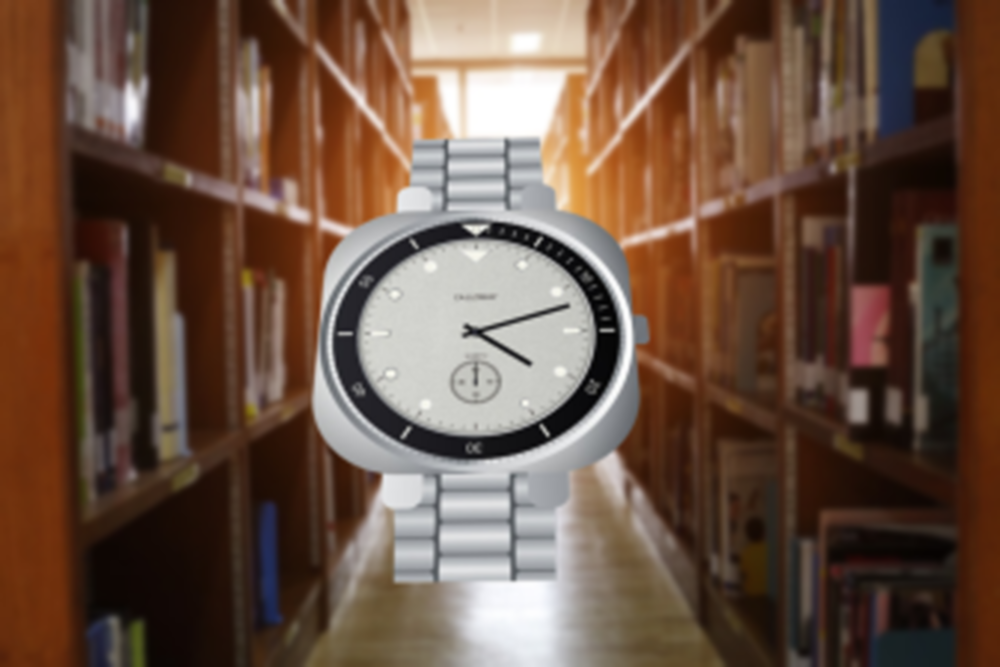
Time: {"hour": 4, "minute": 12}
